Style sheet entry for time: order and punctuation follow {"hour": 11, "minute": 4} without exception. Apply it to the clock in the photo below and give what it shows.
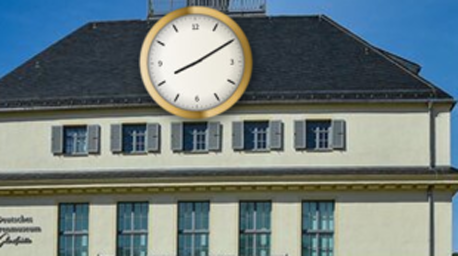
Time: {"hour": 8, "minute": 10}
